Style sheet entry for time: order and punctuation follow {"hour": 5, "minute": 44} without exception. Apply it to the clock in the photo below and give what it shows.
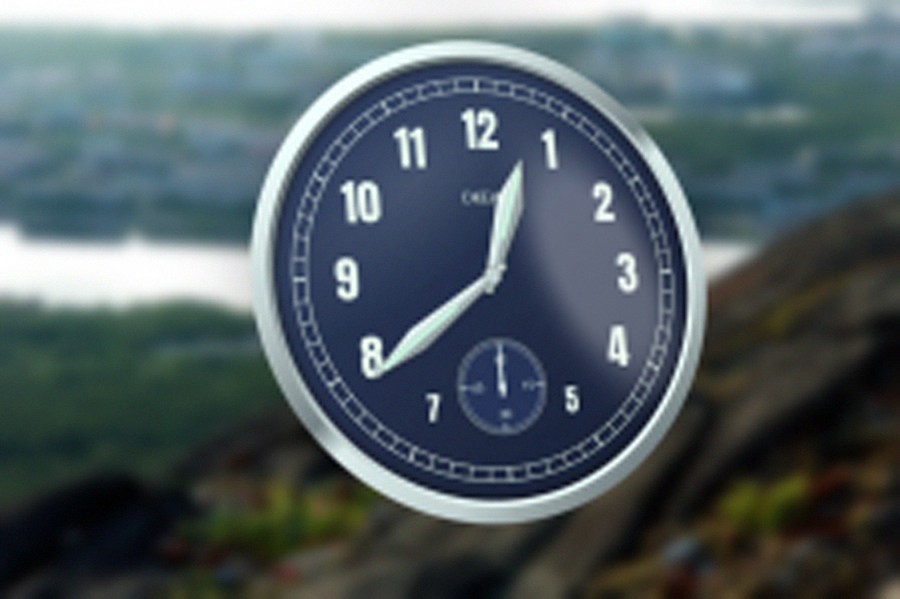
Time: {"hour": 12, "minute": 39}
